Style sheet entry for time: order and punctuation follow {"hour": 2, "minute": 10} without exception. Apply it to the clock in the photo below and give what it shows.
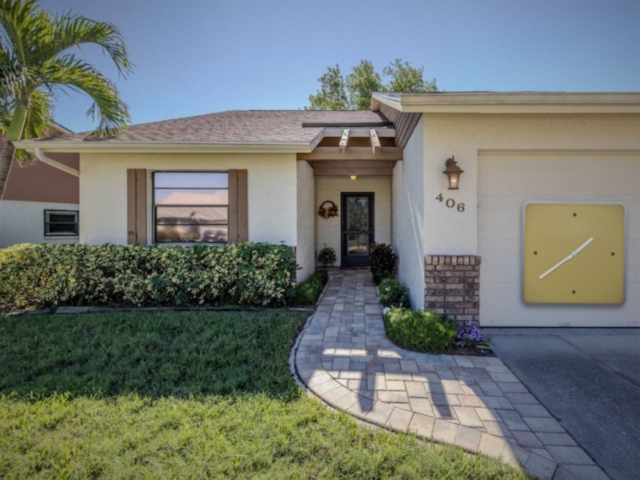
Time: {"hour": 1, "minute": 39}
